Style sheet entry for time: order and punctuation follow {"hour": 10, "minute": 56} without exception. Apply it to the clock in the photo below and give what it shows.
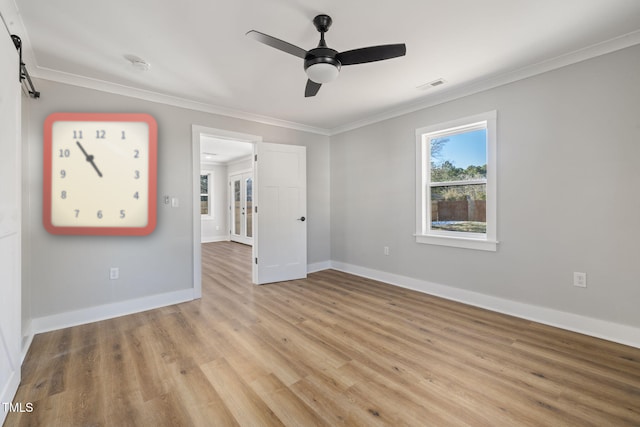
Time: {"hour": 10, "minute": 54}
